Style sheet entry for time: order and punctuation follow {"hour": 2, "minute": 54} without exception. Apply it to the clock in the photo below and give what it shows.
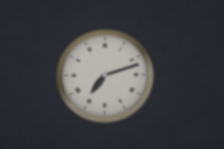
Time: {"hour": 7, "minute": 12}
